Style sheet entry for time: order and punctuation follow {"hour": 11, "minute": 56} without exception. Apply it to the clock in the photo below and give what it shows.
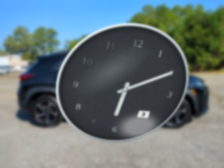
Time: {"hour": 6, "minute": 10}
